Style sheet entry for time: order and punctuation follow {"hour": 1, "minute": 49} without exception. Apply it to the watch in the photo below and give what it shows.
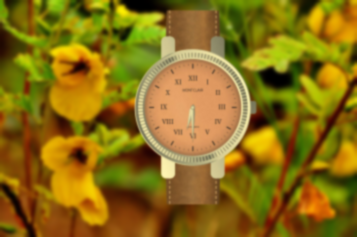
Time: {"hour": 6, "minute": 30}
